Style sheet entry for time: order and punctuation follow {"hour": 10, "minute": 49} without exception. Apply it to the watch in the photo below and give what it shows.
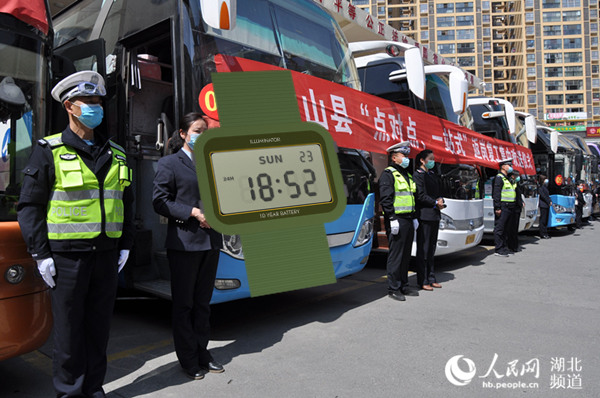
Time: {"hour": 18, "minute": 52}
